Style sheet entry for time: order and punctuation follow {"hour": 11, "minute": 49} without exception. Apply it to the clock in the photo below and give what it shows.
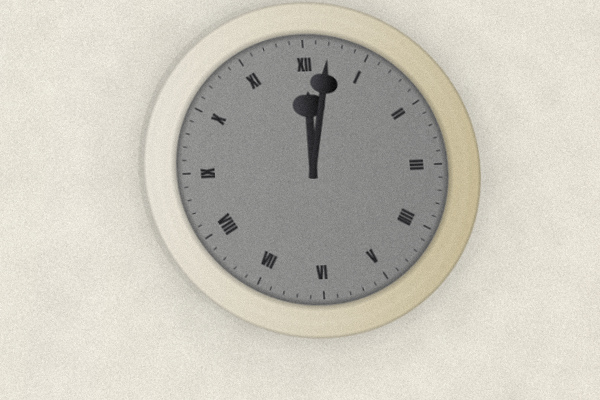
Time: {"hour": 12, "minute": 2}
